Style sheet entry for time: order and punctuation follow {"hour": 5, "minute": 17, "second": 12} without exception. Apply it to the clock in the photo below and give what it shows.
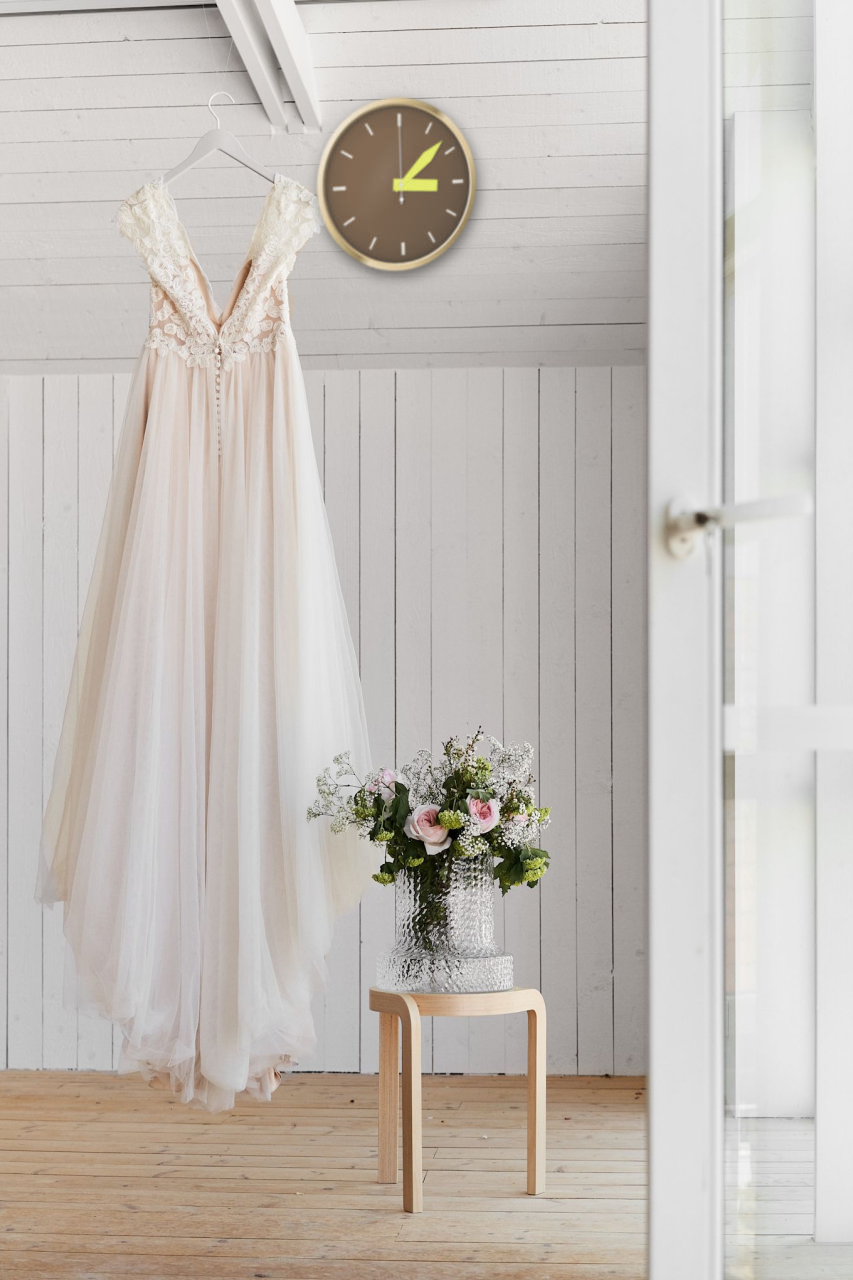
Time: {"hour": 3, "minute": 8, "second": 0}
